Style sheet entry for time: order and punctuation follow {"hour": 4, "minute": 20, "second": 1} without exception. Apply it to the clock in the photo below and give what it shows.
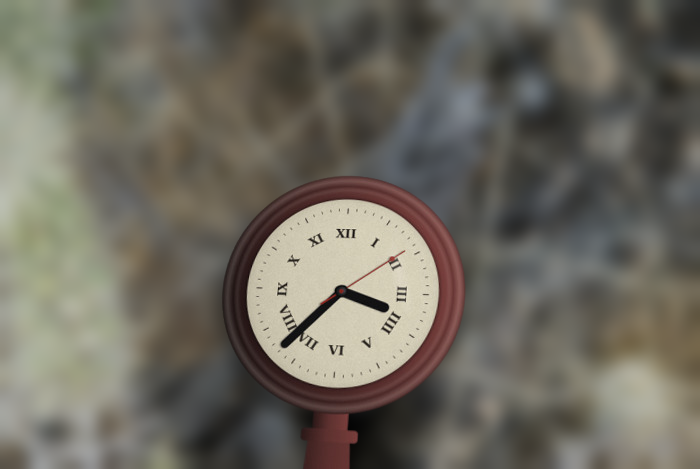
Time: {"hour": 3, "minute": 37, "second": 9}
